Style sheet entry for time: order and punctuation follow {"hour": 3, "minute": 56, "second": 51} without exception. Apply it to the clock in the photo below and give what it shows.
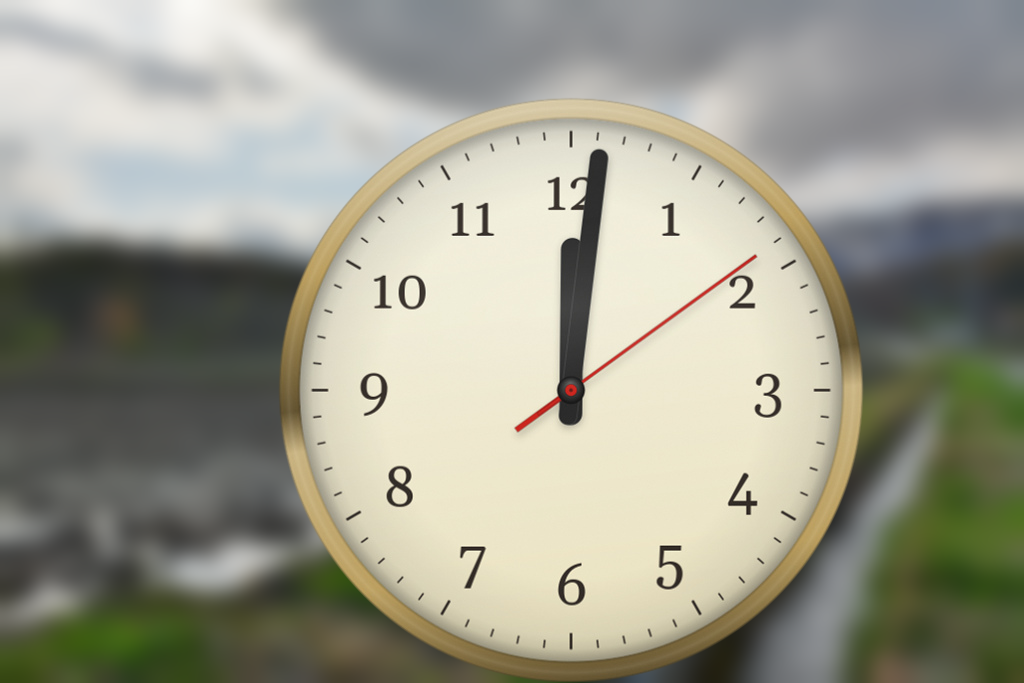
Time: {"hour": 12, "minute": 1, "second": 9}
